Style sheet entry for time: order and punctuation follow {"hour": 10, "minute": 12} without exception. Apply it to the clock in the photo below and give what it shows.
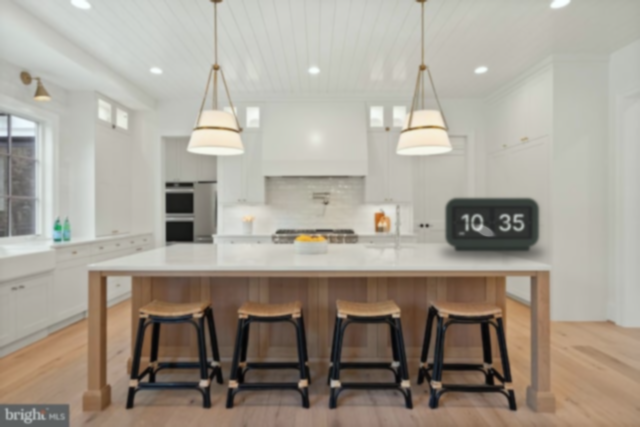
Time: {"hour": 10, "minute": 35}
